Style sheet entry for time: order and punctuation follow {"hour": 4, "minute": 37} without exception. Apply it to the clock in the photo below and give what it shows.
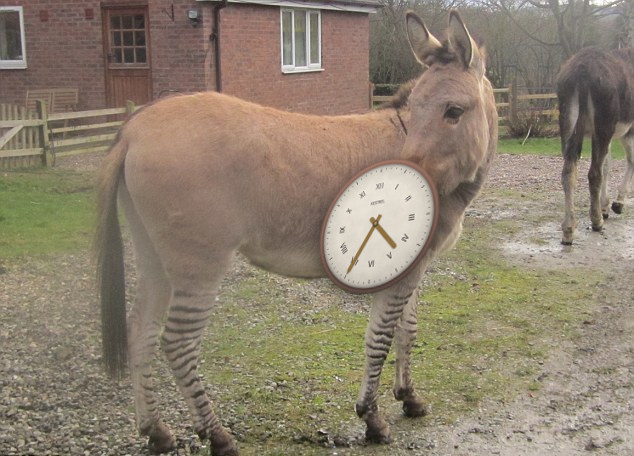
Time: {"hour": 4, "minute": 35}
